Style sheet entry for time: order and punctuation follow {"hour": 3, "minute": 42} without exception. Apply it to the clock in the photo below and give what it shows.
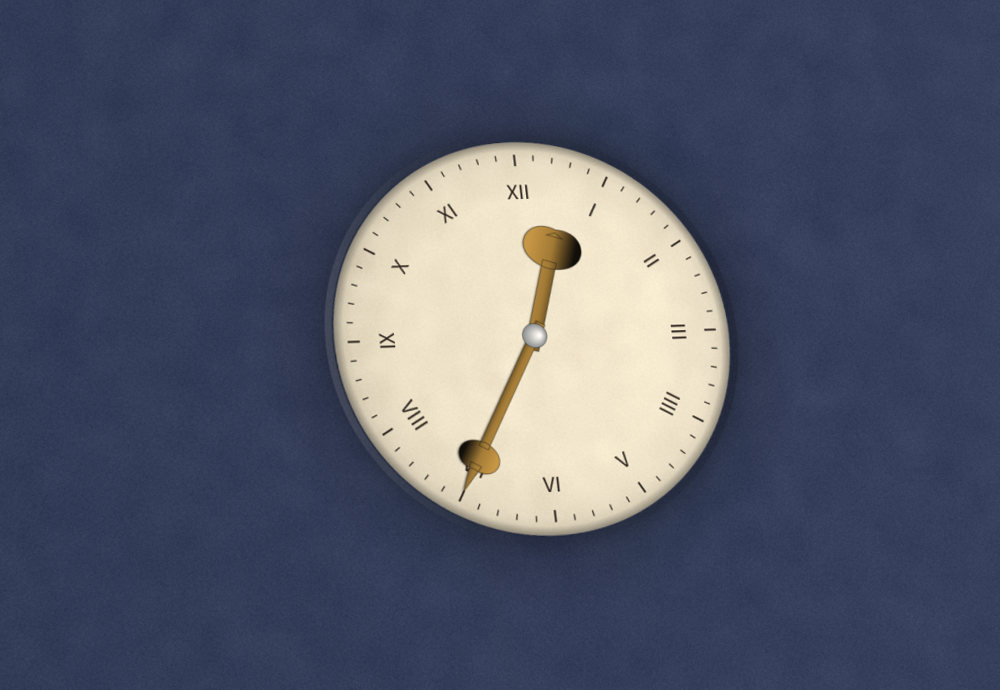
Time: {"hour": 12, "minute": 35}
